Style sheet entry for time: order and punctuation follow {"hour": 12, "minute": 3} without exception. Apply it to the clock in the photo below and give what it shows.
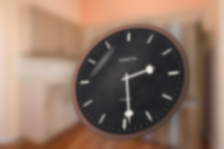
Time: {"hour": 2, "minute": 29}
